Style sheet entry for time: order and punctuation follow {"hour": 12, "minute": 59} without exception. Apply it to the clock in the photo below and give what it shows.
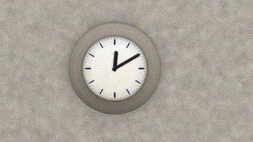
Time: {"hour": 12, "minute": 10}
